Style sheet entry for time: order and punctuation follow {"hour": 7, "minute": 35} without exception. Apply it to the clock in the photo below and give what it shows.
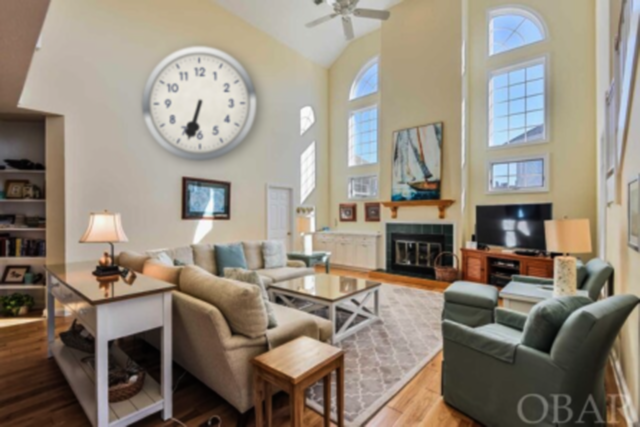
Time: {"hour": 6, "minute": 33}
